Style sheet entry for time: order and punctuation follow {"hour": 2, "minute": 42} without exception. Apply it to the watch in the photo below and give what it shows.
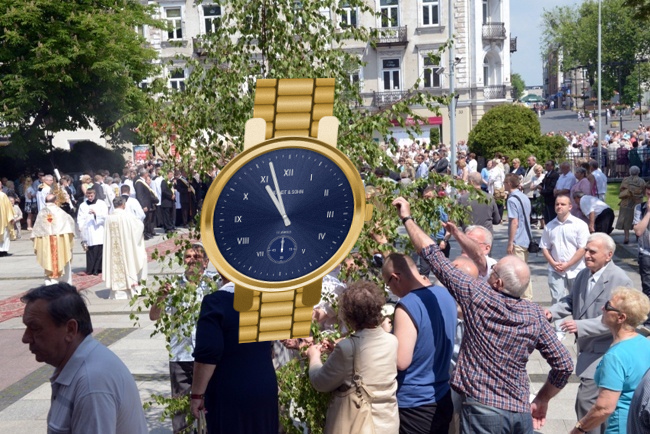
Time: {"hour": 10, "minute": 57}
